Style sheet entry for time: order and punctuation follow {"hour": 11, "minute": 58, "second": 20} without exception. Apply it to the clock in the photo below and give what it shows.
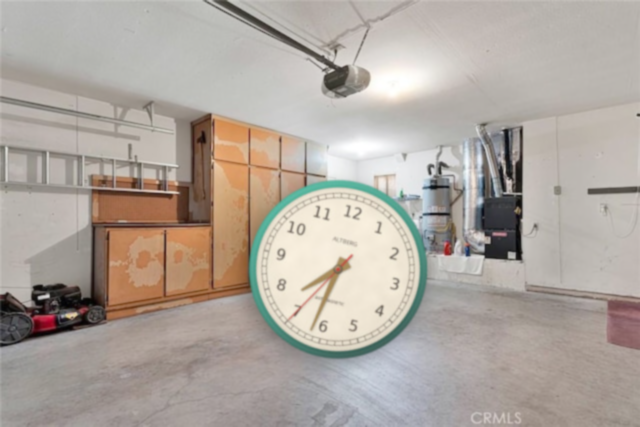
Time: {"hour": 7, "minute": 31, "second": 35}
